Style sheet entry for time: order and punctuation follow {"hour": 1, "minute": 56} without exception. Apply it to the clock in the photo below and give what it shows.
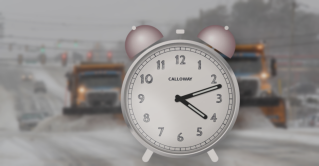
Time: {"hour": 4, "minute": 12}
